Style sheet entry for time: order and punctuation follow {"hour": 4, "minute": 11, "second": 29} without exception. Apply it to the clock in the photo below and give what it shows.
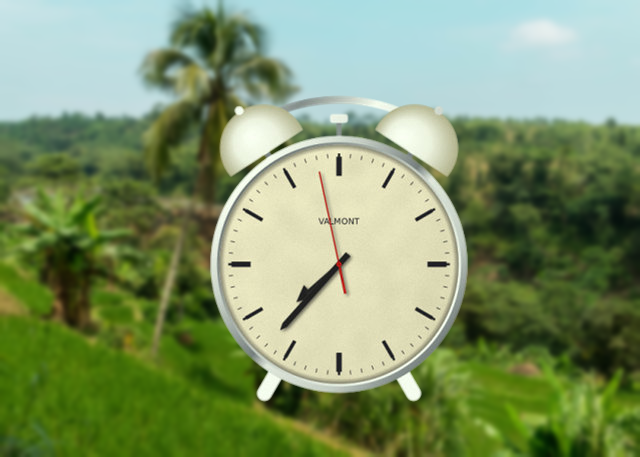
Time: {"hour": 7, "minute": 36, "second": 58}
